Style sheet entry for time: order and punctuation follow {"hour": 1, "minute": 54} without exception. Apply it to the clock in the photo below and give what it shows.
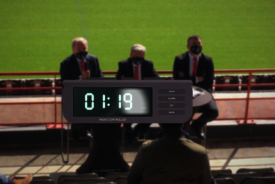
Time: {"hour": 1, "minute": 19}
